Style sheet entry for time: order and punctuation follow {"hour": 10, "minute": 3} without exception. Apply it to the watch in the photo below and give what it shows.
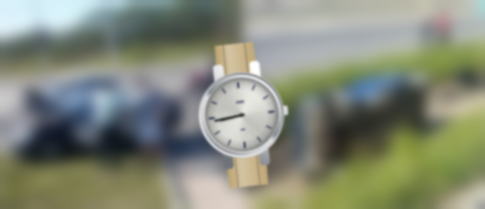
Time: {"hour": 8, "minute": 44}
